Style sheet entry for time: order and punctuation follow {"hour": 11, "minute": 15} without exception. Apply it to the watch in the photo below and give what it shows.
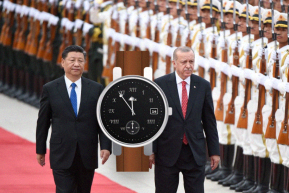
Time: {"hour": 11, "minute": 54}
